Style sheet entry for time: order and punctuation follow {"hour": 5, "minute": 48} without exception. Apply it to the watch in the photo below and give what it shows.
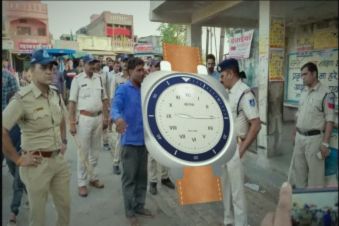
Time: {"hour": 9, "minute": 15}
